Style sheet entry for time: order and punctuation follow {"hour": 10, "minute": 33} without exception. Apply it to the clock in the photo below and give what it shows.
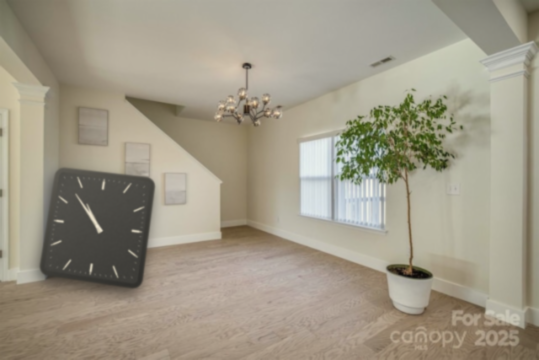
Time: {"hour": 10, "minute": 53}
